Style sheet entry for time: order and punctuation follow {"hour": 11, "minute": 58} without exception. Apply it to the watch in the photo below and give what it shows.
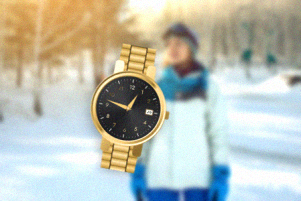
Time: {"hour": 12, "minute": 47}
